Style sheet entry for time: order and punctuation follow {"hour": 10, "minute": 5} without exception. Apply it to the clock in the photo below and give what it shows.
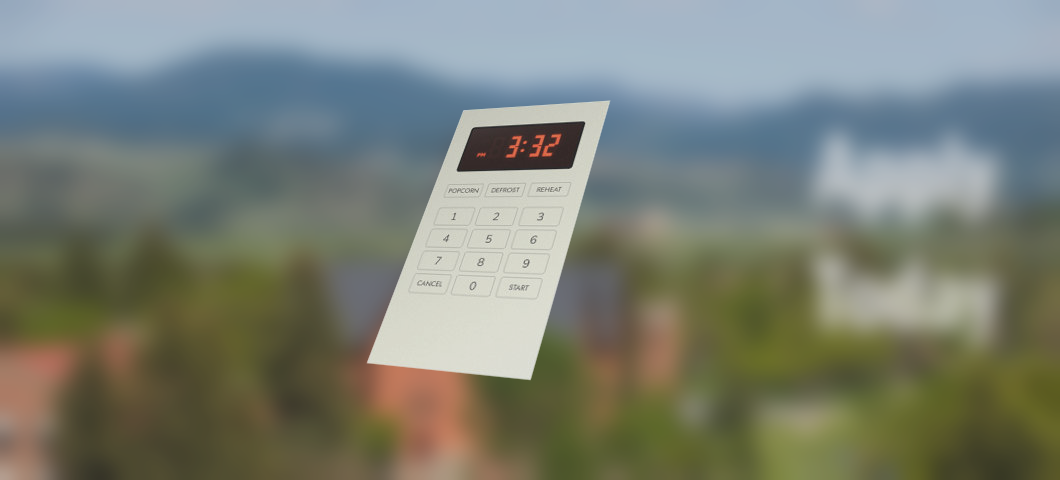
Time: {"hour": 3, "minute": 32}
